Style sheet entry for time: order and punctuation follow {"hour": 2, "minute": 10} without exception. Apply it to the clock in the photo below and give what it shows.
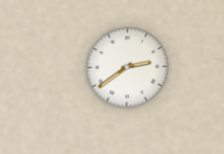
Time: {"hour": 2, "minute": 39}
